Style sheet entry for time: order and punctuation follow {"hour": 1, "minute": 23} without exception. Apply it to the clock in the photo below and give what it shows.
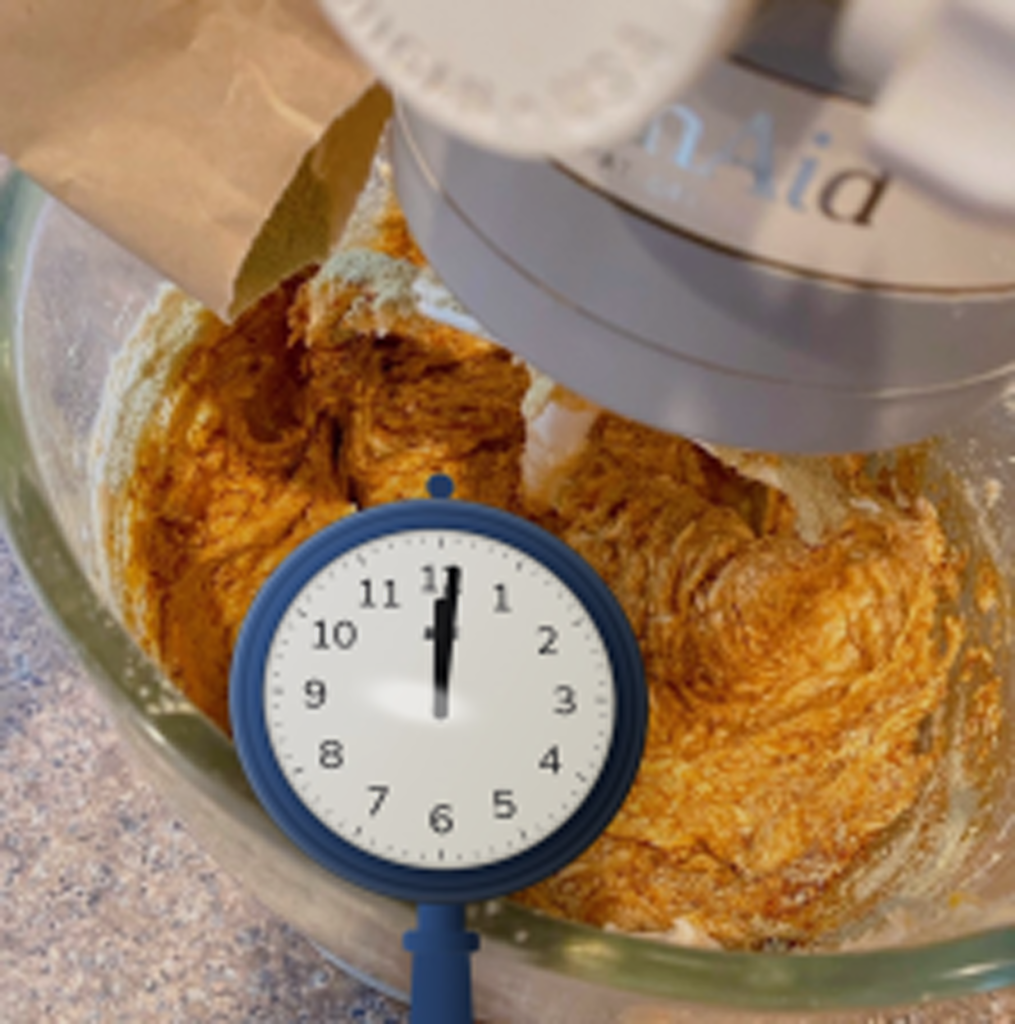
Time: {"hour": 12, "minute": 1}
